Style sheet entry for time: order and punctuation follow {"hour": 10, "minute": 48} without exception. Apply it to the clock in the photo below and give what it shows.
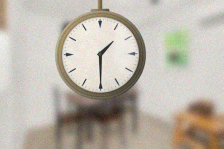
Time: {"hour": 1, "minute": 30}
